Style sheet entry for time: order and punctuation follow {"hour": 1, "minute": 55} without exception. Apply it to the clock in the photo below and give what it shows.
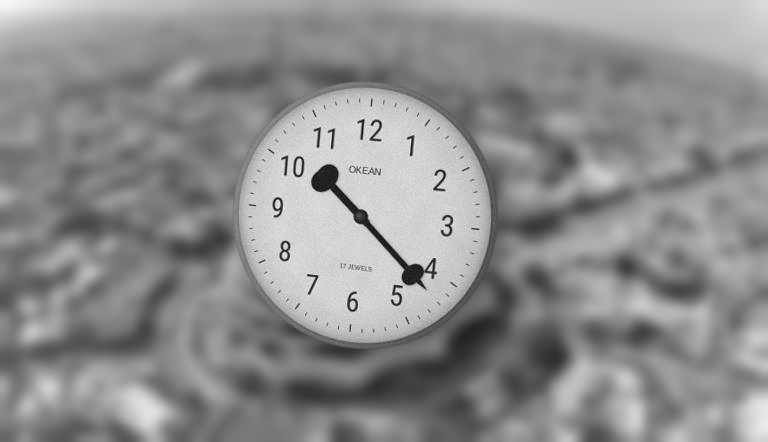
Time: {"hour": 10, "minute": 22}
